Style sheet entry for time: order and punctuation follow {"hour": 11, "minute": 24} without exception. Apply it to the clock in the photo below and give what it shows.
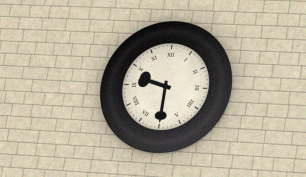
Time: {"hour": 9, "minute": 30}
